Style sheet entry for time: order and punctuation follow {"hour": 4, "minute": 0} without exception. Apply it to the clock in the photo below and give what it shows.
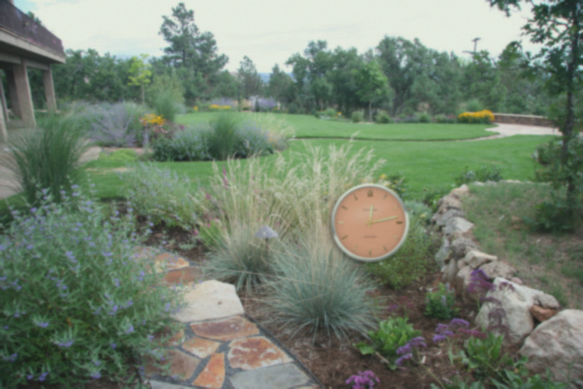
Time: {"hour": 12, "minute": 13}
